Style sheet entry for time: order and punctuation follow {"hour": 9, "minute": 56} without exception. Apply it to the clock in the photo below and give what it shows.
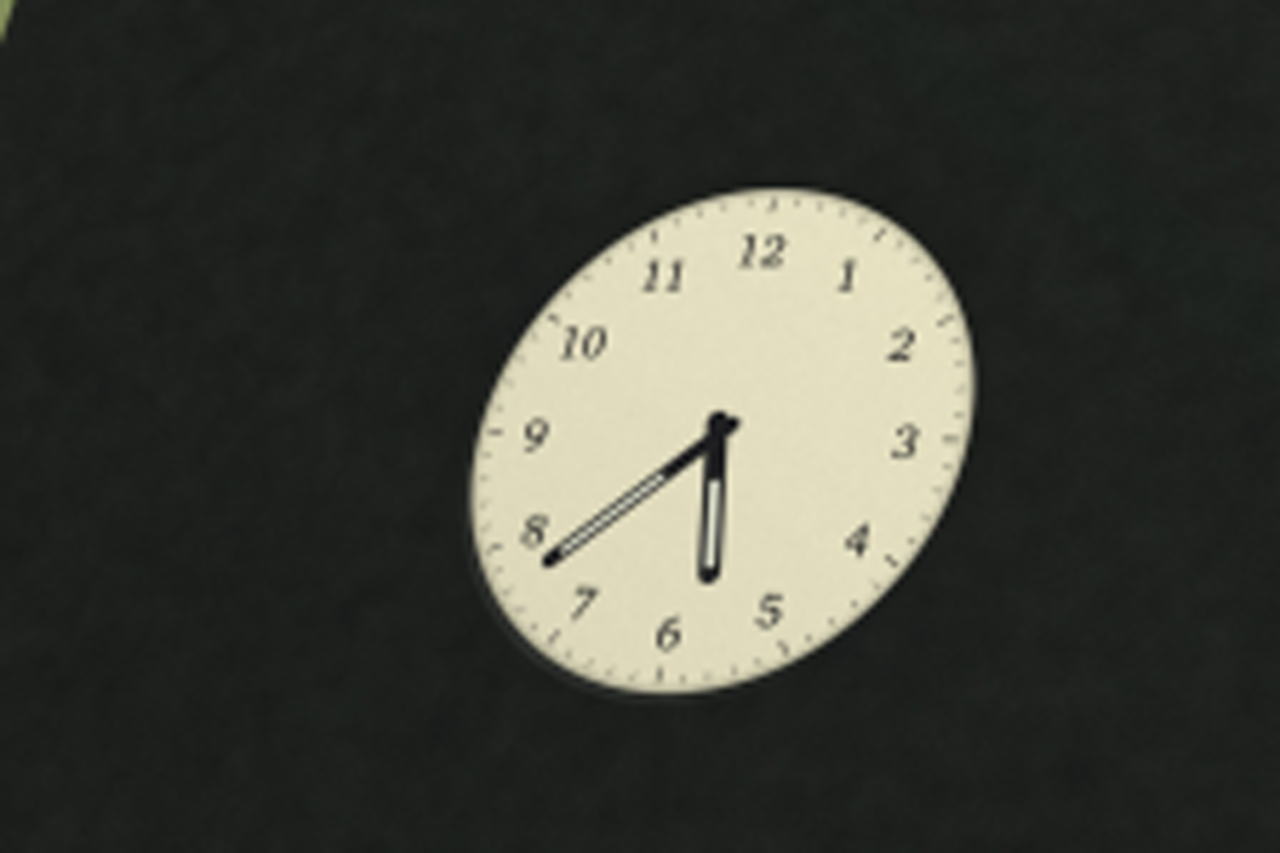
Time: {"hour": 5, "minute": 38}
